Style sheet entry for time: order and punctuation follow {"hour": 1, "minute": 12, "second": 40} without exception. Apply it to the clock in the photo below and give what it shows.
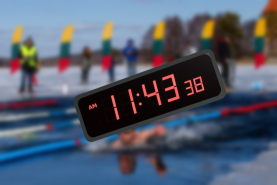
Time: {"hour": 11, "minute": 43, "second": 38}
